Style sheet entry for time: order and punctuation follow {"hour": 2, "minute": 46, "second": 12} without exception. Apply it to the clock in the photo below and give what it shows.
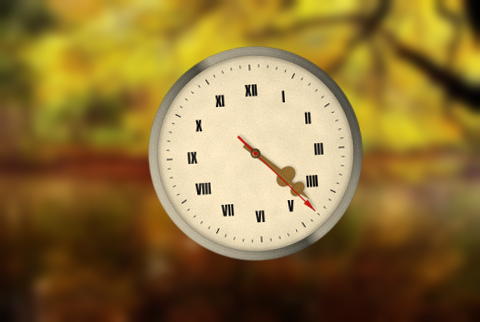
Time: {"hour": 4, "minute": 22, "second": 23}
